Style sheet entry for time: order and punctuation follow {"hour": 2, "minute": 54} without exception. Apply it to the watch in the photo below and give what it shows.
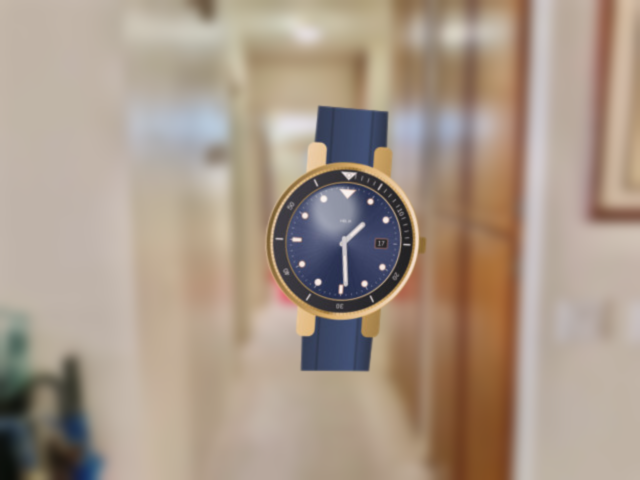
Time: {"hour": 1, "minute": 29}
